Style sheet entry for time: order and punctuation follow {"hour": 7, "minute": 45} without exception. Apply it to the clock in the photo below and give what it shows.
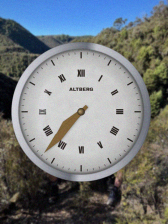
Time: {"hour": 7, "minute": 37}
